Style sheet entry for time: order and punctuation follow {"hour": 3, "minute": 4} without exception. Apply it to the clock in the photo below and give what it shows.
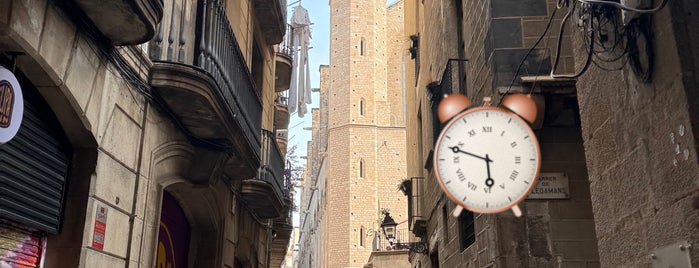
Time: {"hour": 5, "minute": 48}
